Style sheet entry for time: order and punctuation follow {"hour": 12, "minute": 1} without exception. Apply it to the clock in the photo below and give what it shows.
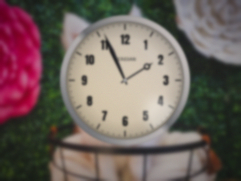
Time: {"hour": 1, "minute": 56}
